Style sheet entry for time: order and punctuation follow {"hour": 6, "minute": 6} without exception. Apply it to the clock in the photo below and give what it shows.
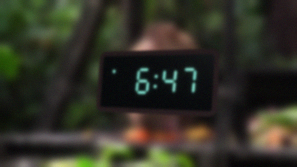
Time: {"hour": 6, "minute": 47}
